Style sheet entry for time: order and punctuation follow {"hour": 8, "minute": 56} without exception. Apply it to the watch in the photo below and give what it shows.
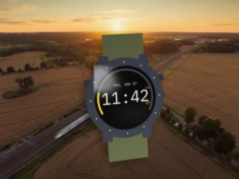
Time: {"hour": 11, "minute": 42}
